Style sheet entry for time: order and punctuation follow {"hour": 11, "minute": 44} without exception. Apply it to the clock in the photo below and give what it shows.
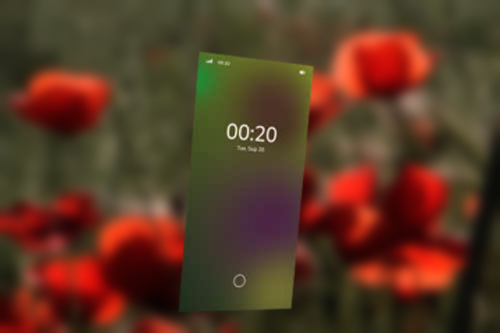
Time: {"hour": 0, "minute": 20}
